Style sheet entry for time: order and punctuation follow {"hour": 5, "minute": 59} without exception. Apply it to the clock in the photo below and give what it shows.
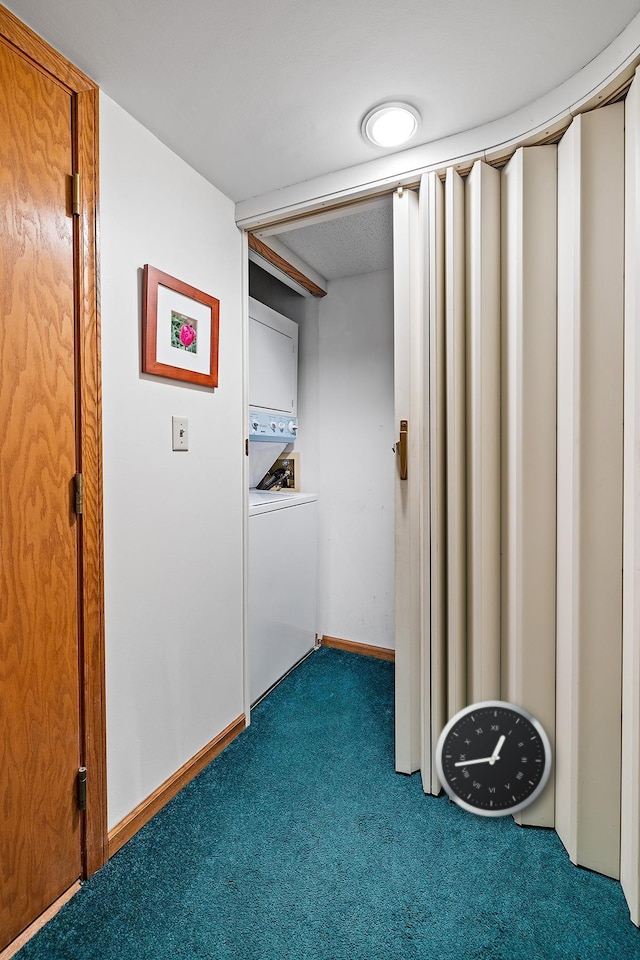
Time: {"hour": 12, "minute": 43}
